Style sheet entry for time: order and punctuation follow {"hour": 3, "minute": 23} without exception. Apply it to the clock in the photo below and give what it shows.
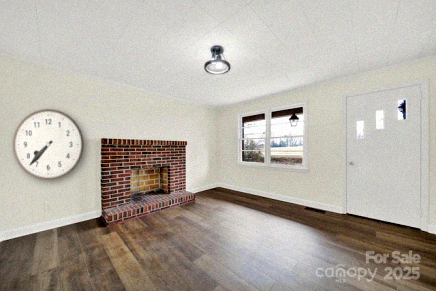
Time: {"hour": 7, "minute": 37}
